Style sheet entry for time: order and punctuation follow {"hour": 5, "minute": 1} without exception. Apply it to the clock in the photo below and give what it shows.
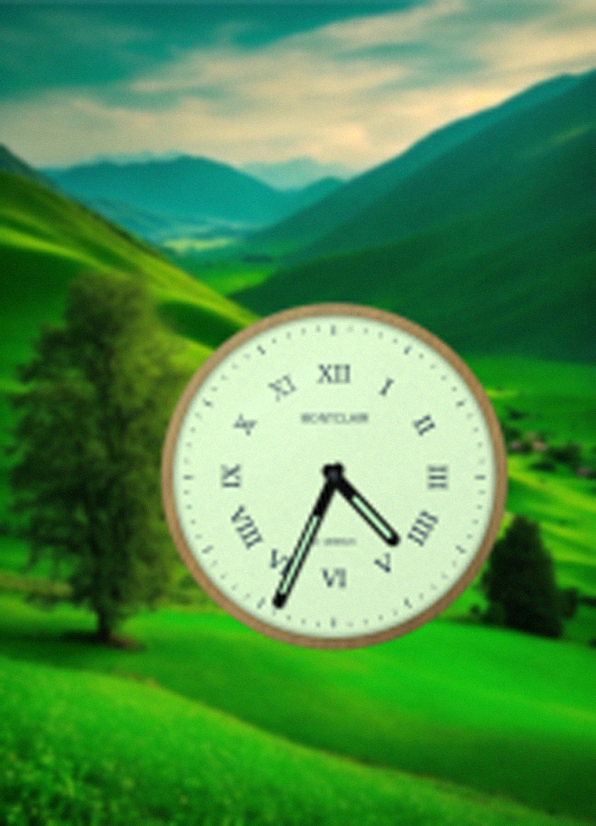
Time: {"hour": 4, "minute": 34}
